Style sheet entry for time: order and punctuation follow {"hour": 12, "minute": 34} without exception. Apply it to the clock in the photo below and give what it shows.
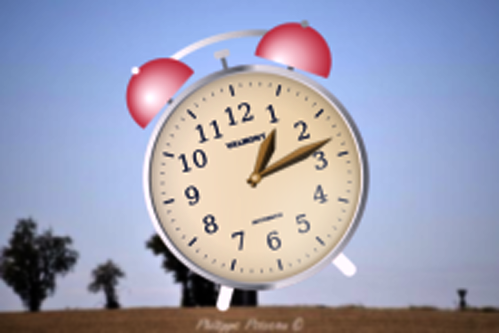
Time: {"hour": 1, "minute": 13}
